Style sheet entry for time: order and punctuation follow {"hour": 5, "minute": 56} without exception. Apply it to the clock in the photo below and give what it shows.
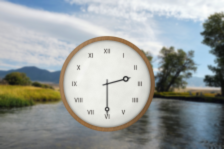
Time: {"hour": 2, "minute": 30}
